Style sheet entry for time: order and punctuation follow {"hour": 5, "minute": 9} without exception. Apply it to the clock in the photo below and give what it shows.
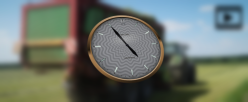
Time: {"hour": 4, "minute": 55}
